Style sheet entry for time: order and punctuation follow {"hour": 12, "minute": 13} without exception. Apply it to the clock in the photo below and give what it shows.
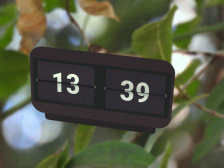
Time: {"hour": 13, "minute": 39}
